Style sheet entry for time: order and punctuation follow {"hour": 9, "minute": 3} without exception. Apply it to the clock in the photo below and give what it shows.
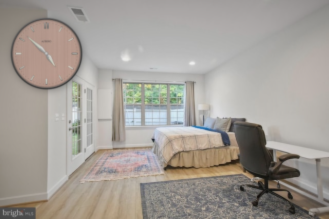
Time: {"hour": 4, "minute": 52}
